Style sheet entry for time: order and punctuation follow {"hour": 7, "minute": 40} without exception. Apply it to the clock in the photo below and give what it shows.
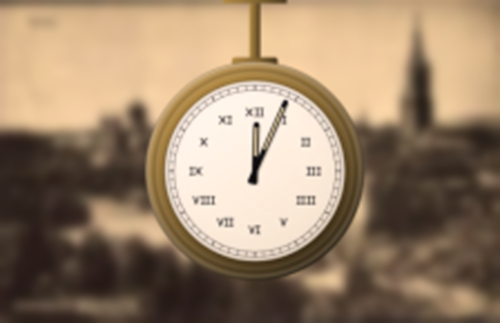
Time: {"hour": 12, "minute": 4}
